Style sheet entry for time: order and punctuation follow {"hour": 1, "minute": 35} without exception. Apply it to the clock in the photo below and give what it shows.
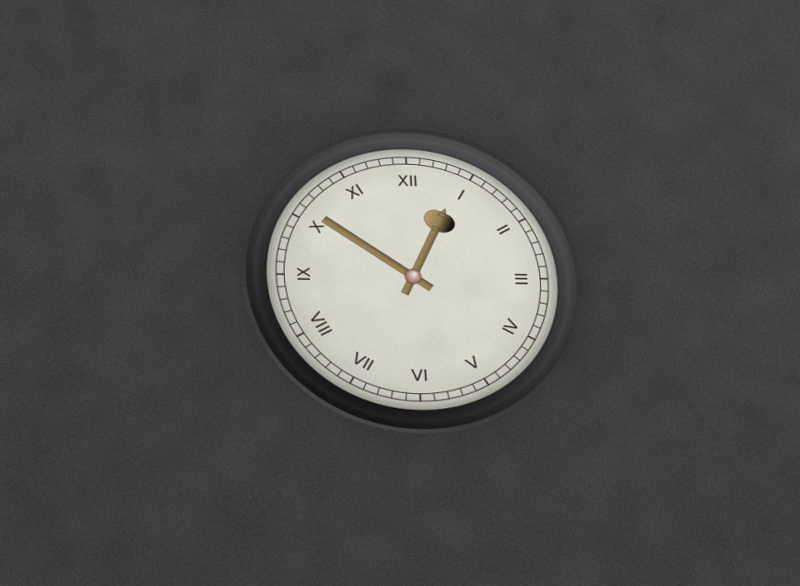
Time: {"hour": 12, "minute": 51}
